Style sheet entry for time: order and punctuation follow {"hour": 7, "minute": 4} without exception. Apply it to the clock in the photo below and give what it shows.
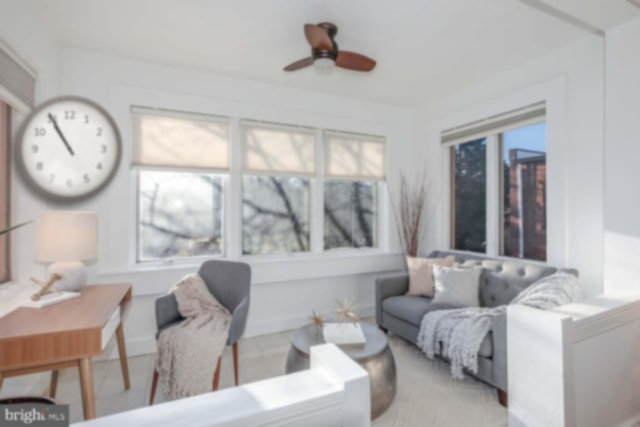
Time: {"hour": 10, "minute": 55}
